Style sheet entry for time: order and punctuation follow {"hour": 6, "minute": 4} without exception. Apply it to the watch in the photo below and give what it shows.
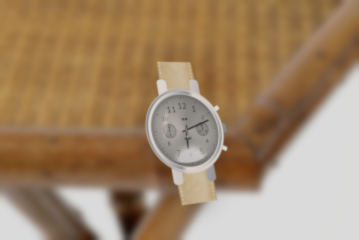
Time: {"hour": 6, "minute": 12}
